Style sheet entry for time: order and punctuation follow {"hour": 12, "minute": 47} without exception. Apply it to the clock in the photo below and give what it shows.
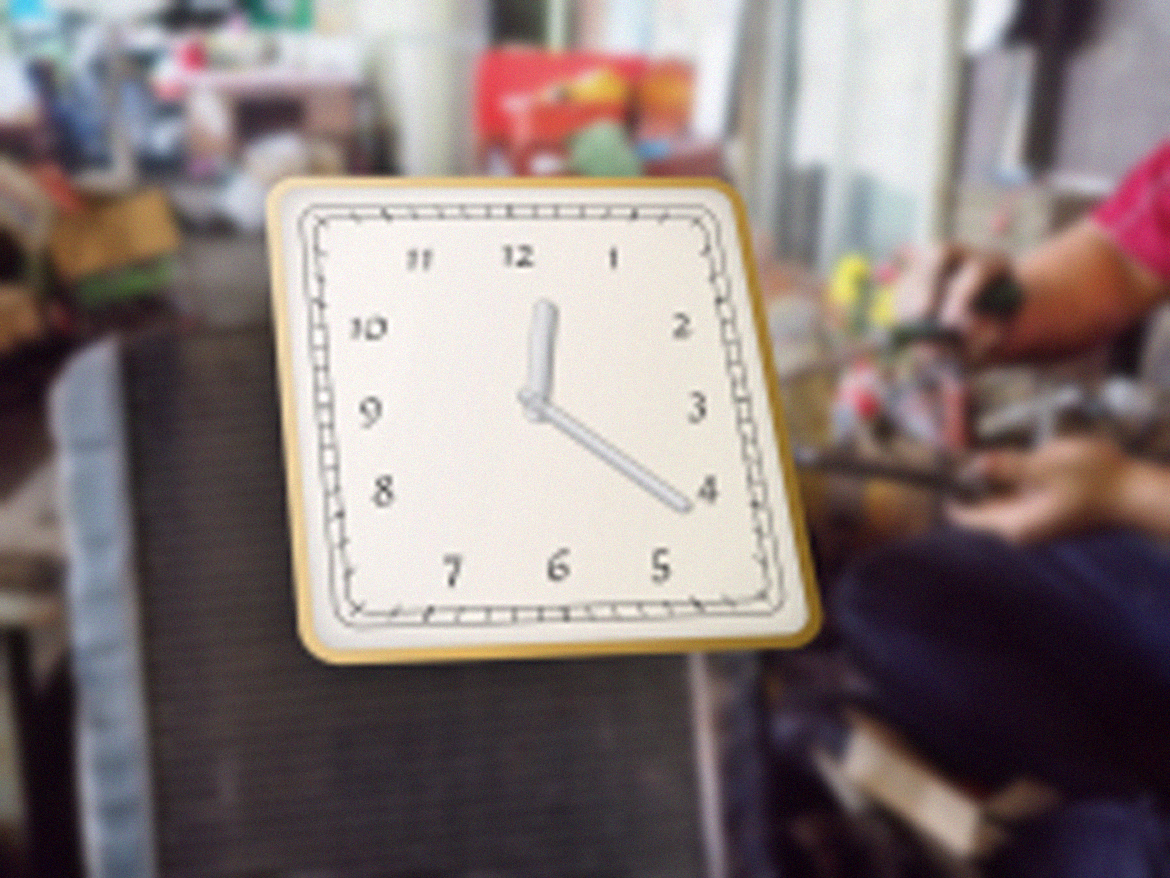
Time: {"hour": 12, "minute": 22}
